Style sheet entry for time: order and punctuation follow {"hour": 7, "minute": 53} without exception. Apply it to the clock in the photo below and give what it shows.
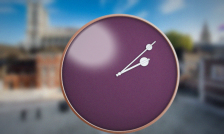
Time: {"hour": 2, "minute": 8}
